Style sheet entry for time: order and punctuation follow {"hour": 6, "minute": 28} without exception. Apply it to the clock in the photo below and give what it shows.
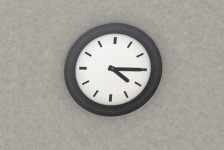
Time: {"hour": 4, "minute": 15}
